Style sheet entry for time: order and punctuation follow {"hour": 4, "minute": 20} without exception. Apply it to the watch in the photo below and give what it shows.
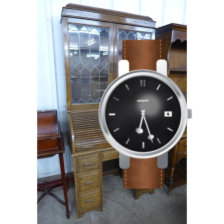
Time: {"hour": 6, "minute": 27}
